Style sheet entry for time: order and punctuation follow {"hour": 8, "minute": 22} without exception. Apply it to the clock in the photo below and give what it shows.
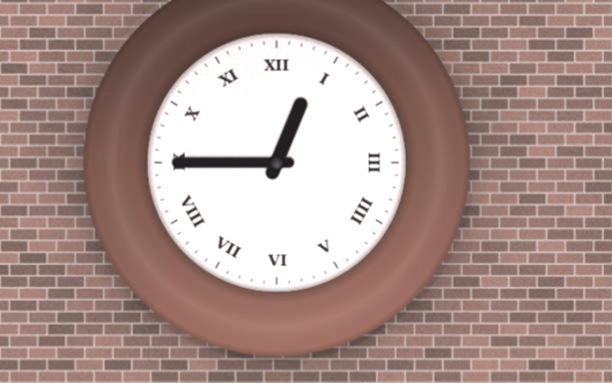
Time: {"hour": 12, "minute": 45}
